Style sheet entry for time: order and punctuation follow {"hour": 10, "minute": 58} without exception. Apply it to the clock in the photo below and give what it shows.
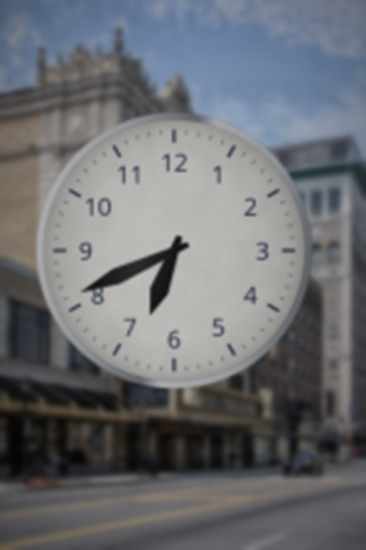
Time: {"hour": 6, "minute": 41}
